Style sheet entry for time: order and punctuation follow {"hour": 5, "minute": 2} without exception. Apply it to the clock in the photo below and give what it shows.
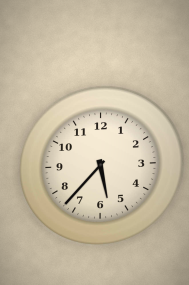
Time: {"hour": 5, "minute": 37}
